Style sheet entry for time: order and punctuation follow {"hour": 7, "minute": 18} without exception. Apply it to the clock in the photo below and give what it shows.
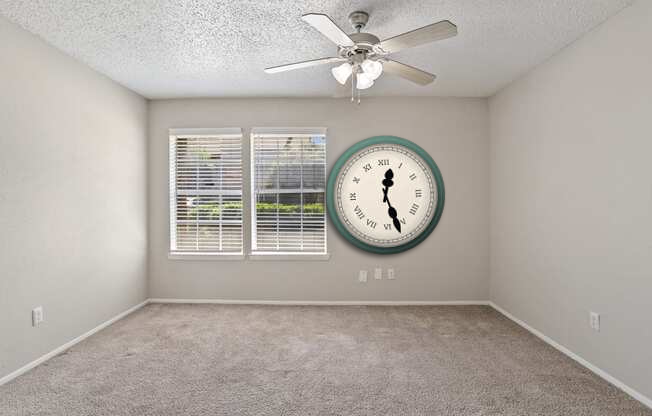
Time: {"hour": 12, "minute": 27}
